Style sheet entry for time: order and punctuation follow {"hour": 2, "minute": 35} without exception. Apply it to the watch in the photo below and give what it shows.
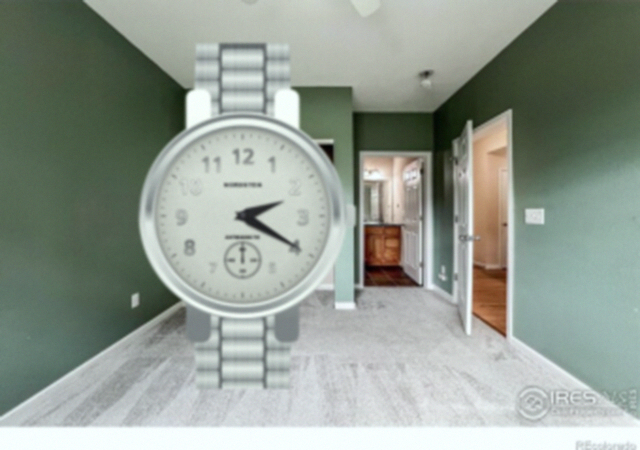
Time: {"hour": 2, "minute": 20}
